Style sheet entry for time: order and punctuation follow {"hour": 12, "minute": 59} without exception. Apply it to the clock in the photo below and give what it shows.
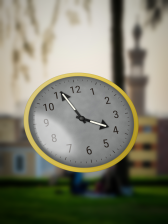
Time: {"hour": 3, "minute": 56}
